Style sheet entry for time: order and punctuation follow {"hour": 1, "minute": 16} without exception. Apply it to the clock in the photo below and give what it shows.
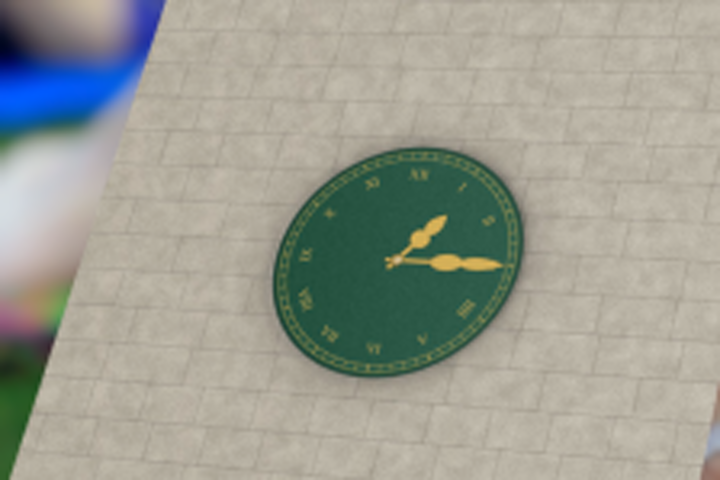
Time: {"hour": 1, "minute": 15}
